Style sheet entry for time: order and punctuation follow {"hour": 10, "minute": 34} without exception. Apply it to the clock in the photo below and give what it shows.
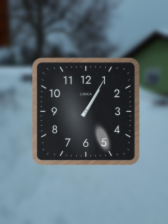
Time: {"hour": 1, "minute": 5}
